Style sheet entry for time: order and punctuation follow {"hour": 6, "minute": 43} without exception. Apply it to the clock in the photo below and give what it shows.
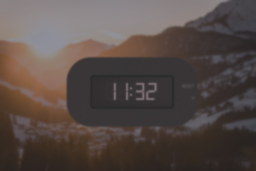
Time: {"hour": 11, "minute": 32}
